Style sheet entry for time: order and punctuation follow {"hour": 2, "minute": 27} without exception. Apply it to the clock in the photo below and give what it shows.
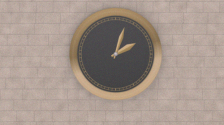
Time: {"hour": 2, "minute": 3}
